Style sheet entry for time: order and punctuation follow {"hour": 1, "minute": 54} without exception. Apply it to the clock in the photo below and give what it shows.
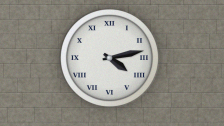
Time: {"hour": 4, "minute": 13}
